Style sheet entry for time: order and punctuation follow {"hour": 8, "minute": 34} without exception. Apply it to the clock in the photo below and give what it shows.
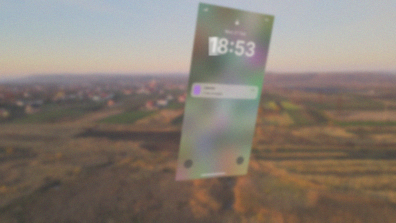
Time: {"hour": 18, "minute": 53}
